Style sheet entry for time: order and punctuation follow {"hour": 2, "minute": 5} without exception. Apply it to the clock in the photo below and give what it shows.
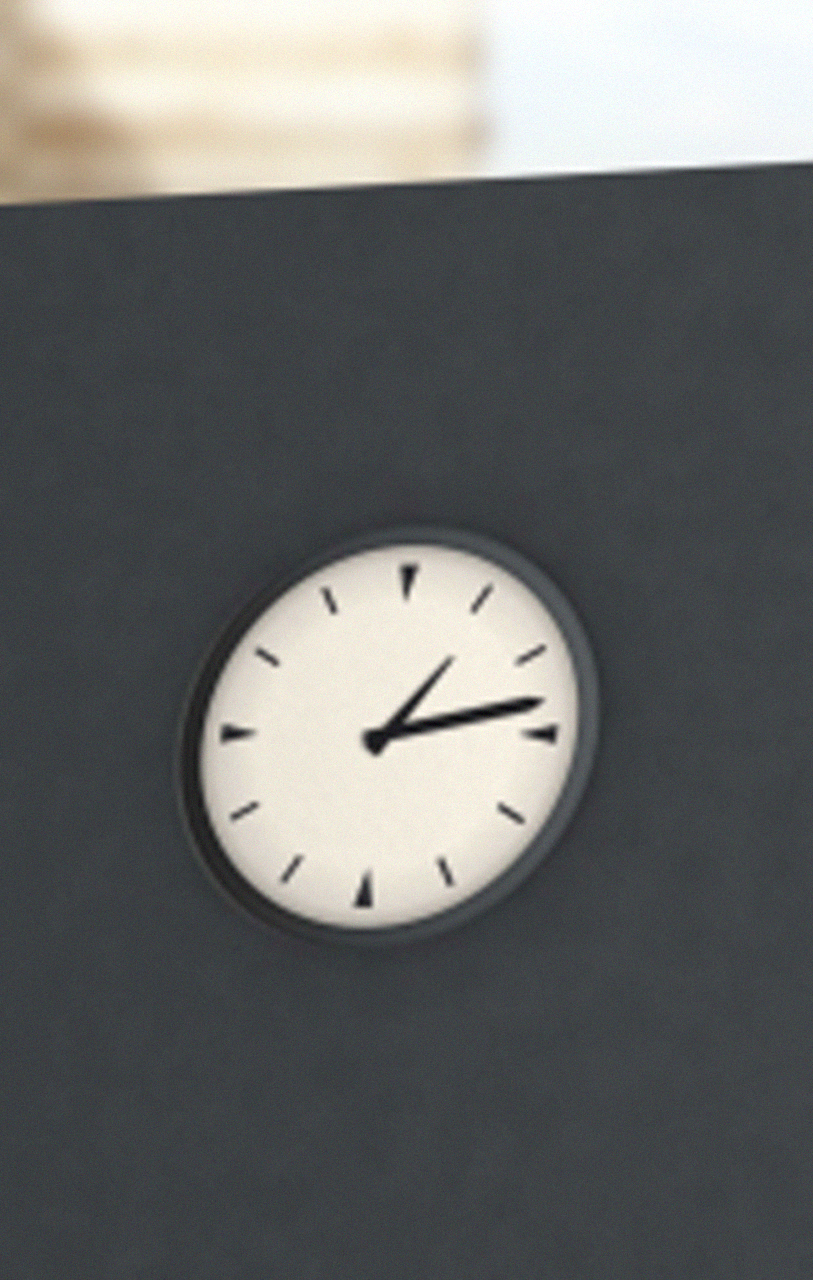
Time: {"hour": 1, "minute": 13}
